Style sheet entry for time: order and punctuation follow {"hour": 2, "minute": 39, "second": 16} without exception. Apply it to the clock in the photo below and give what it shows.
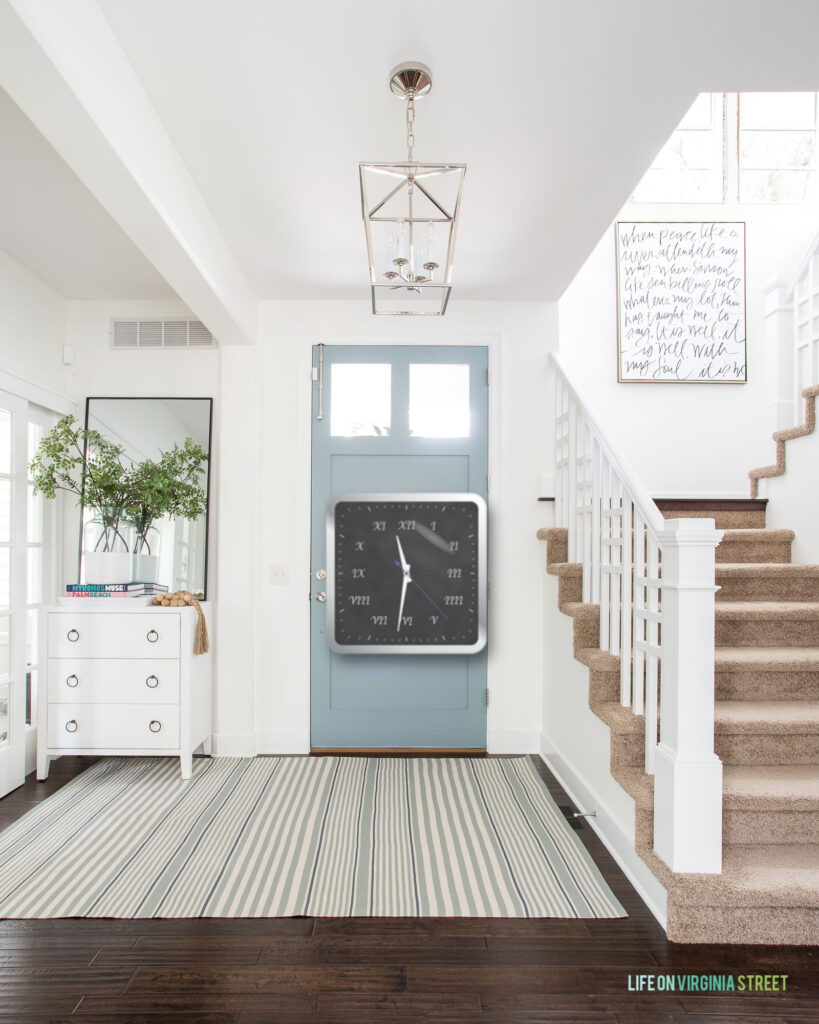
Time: {"hour": 11, "minute": 31, "second": 23}
